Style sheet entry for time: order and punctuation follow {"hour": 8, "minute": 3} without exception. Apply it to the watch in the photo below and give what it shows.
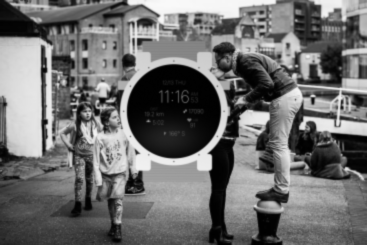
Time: {"hour": 11, "minute": 16}
